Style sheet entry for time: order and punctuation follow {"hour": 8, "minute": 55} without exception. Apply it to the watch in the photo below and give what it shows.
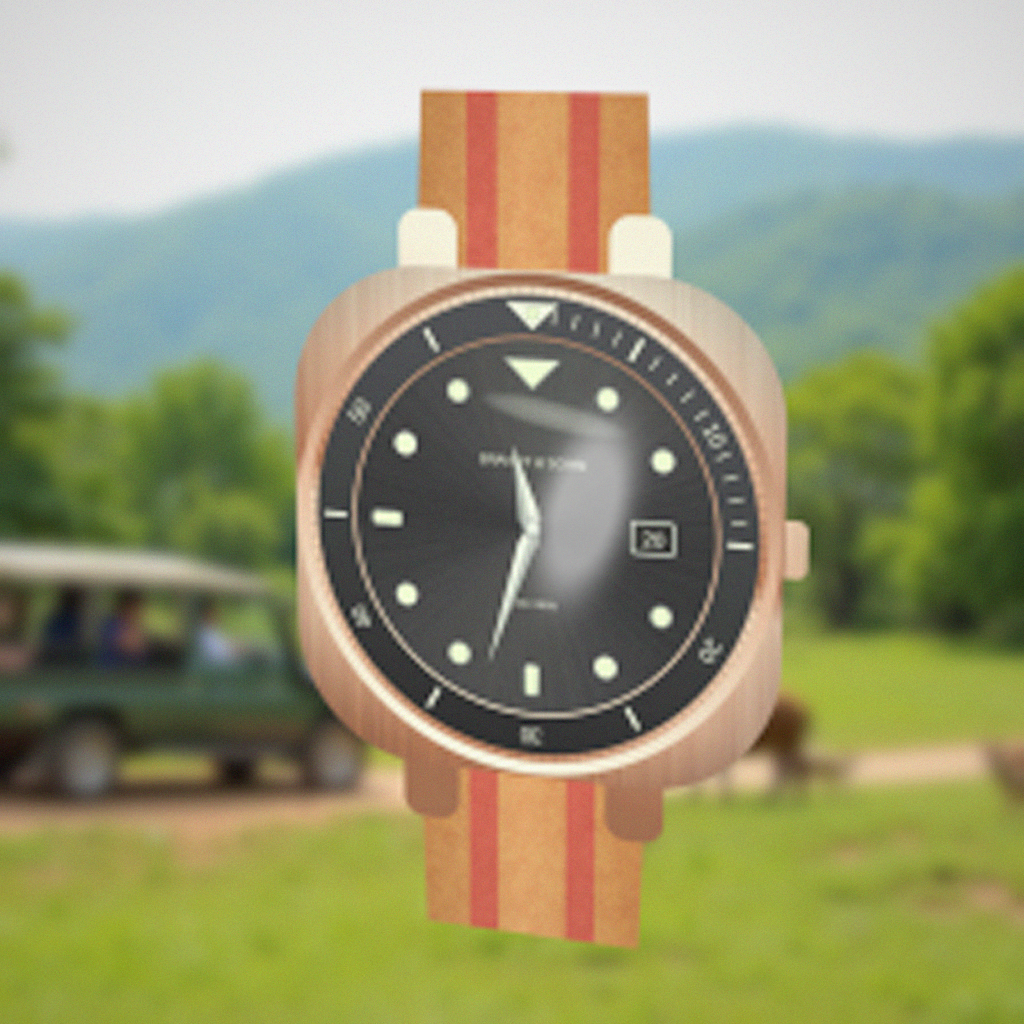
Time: {"hour": 11, "minute": 33}
